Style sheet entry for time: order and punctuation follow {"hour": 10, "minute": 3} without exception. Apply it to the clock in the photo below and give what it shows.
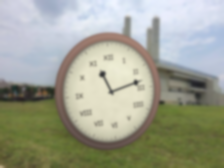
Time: {"hour": 11, "minute": 13}
